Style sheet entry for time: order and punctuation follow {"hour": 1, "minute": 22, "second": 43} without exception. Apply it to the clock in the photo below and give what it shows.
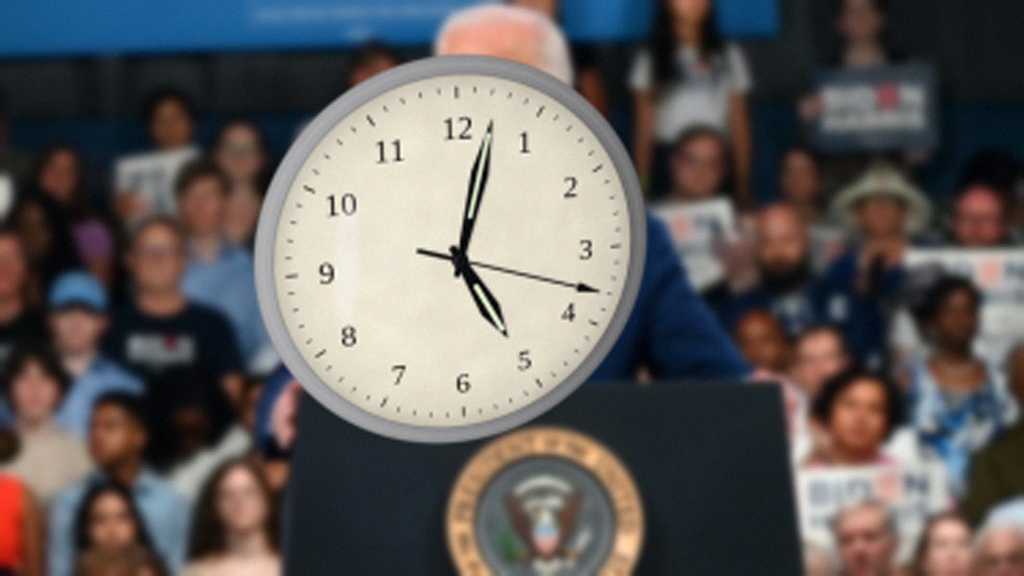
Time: {"hour": 5, "minute": 2, "second": 18}
